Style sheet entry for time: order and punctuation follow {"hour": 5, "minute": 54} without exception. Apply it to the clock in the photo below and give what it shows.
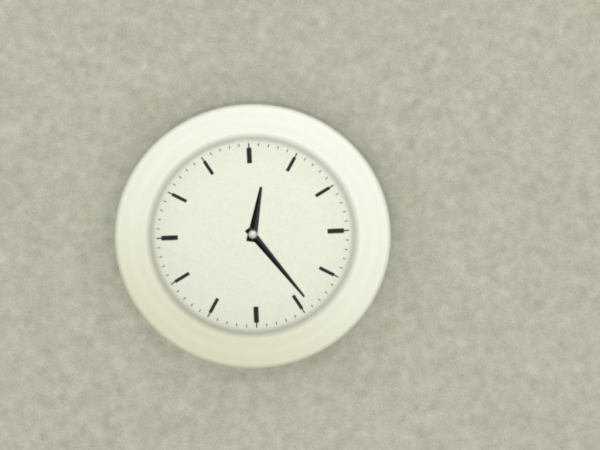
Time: {"hour": 12, "minute": 24}
